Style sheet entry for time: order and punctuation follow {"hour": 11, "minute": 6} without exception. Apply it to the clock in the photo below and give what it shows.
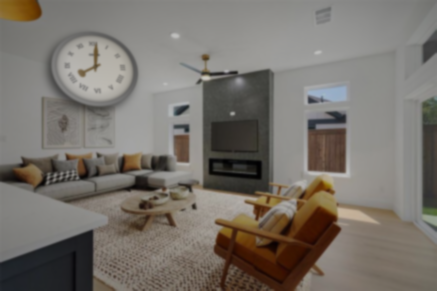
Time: {"hour": 8, "minute": 1}
